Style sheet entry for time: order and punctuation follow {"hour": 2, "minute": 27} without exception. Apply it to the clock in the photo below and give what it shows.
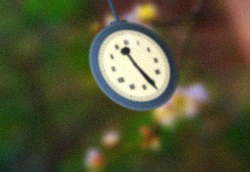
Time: {"hour": 11, "minute": 26}
